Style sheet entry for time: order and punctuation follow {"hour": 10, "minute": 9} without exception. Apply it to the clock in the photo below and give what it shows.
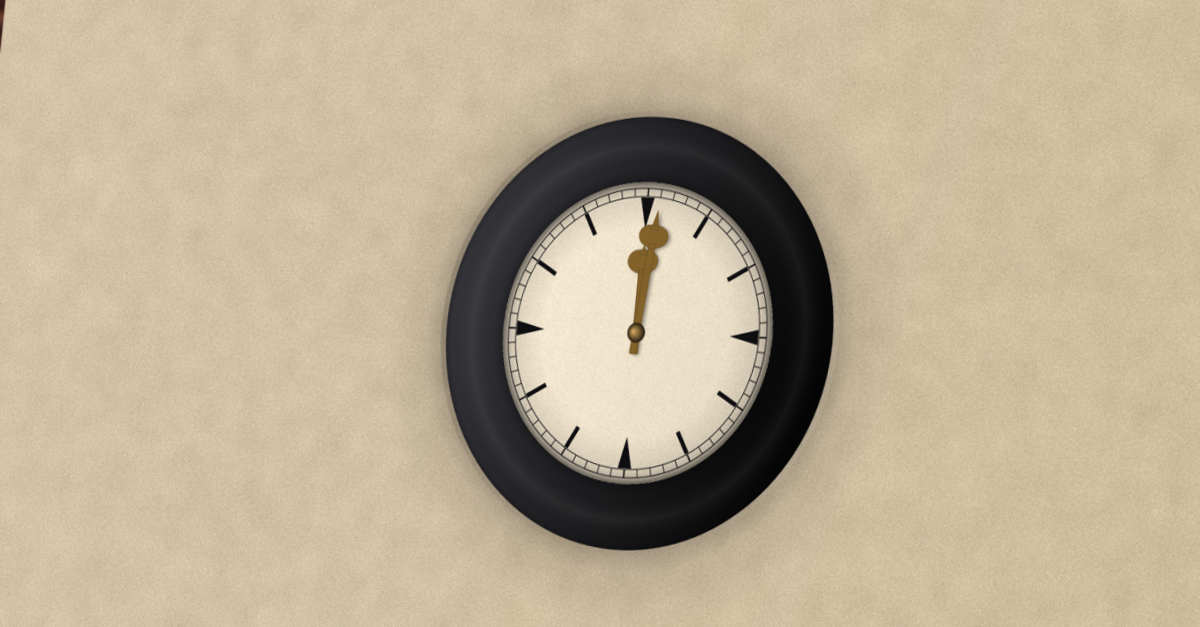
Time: {"hour": 12, "minute": 1}
